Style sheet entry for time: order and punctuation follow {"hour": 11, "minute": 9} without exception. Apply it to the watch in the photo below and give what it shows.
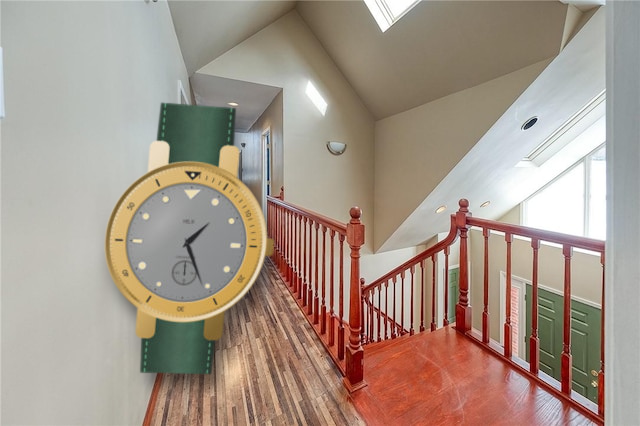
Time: {"hour": 1, "minute": 26}
